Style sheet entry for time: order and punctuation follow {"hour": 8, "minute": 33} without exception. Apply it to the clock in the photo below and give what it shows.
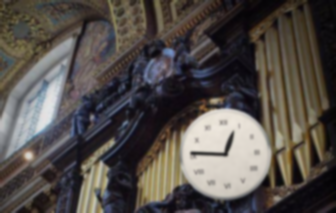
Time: {"hour": 12, "minute": 46}
